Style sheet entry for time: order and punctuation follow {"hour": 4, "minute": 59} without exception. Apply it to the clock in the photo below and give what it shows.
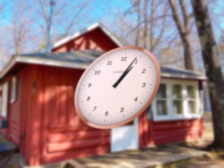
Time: {"hour": 1, "minute": 4}
